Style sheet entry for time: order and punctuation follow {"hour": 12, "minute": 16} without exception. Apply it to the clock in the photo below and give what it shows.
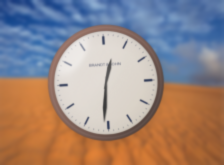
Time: {"hour": 12, "minute": 31}
